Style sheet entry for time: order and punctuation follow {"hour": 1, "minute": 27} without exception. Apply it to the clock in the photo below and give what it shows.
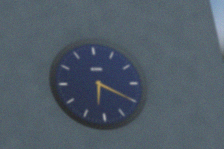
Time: {"hour": 6, "minute": 20}
